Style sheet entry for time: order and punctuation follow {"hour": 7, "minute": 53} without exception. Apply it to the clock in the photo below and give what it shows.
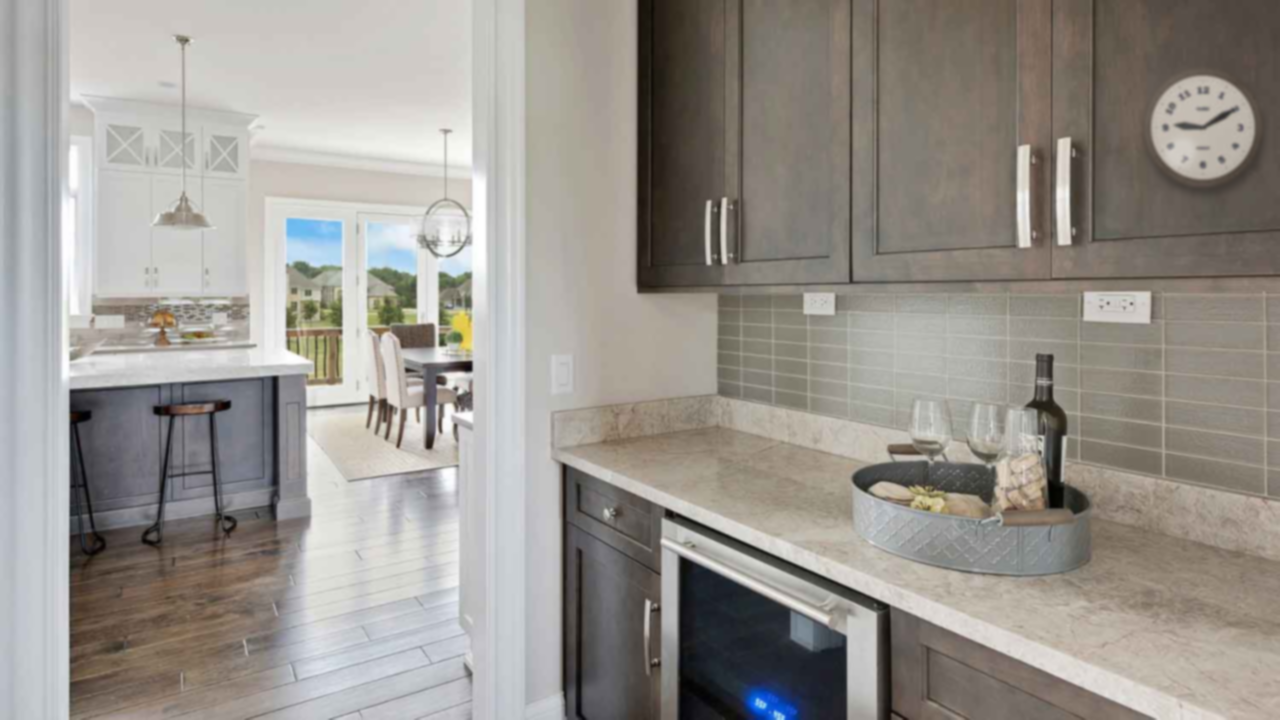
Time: {"hour": 9, "minute": 10}
